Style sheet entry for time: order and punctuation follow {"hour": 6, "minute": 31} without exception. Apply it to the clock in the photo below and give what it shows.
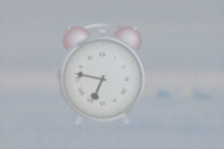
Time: {"hour": 6, "minute": 47}
